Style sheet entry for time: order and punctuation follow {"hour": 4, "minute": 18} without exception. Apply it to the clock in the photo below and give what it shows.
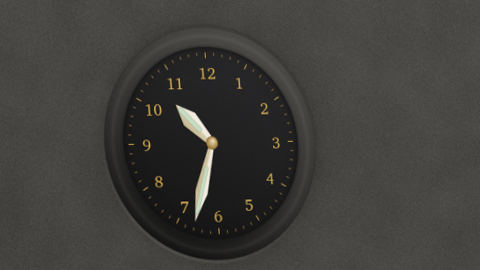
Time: {"hour": 10, "minute": 33}
